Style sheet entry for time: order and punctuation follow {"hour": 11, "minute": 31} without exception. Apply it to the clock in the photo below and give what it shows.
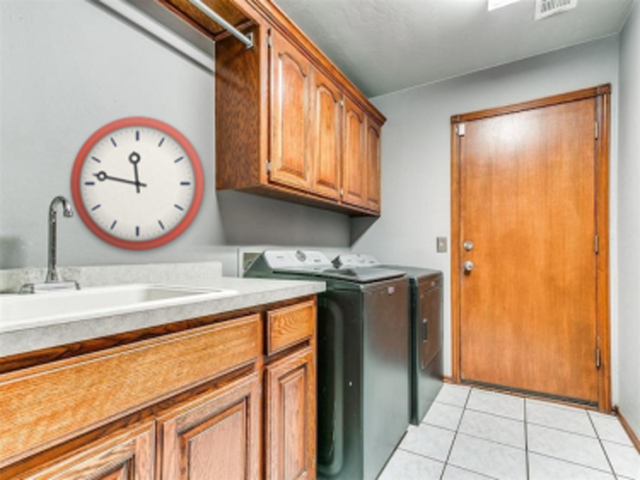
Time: {"hour": 11, "minute": 47}
